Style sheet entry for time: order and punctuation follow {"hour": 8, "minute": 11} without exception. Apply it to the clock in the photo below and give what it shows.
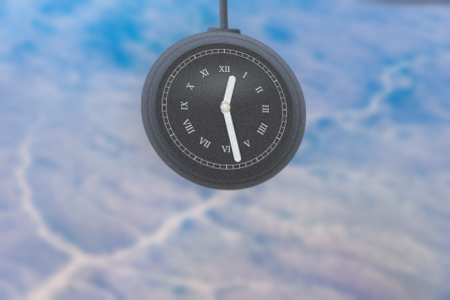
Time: {"hour": 12, "minute": 28}
